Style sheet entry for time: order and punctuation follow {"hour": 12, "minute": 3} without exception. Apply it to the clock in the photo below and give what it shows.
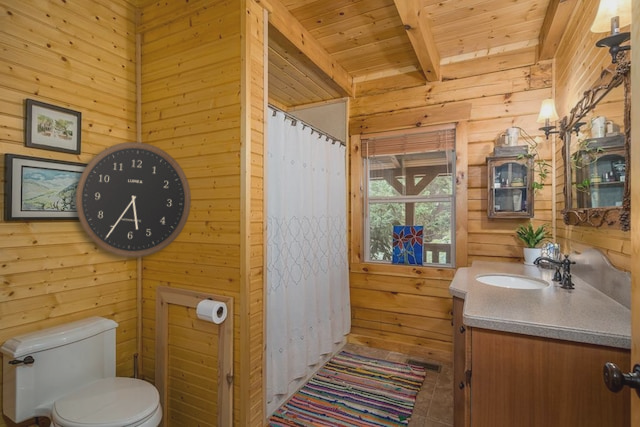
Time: {"hour": 5, "minute": 35}
